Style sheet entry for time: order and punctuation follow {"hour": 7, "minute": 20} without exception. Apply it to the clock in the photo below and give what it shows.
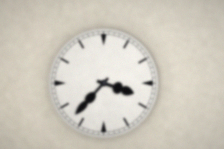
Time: {"hour": 3, "minute": 37}
